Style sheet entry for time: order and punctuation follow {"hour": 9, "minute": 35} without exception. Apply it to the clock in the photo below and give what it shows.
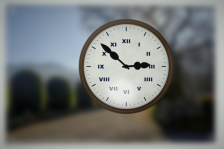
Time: {"hour": 2, "minute": 52}
